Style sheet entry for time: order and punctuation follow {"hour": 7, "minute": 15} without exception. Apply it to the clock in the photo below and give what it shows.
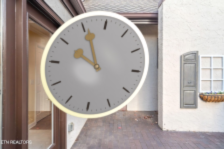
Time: {"hour": 9, "minute": 56}
